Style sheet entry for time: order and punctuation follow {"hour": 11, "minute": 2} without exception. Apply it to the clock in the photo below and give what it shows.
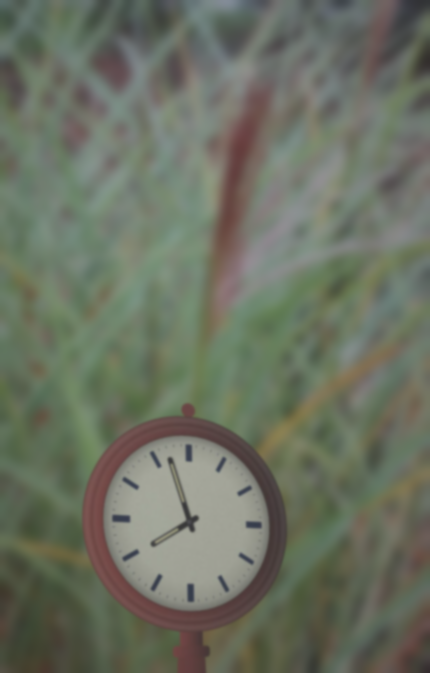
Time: {"hour": 7, "minute": 57}
